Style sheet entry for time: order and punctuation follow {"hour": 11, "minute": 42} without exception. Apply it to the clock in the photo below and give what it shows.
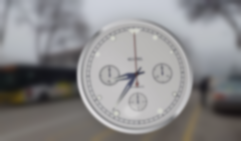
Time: {"hour": 8, "minute": 36}
